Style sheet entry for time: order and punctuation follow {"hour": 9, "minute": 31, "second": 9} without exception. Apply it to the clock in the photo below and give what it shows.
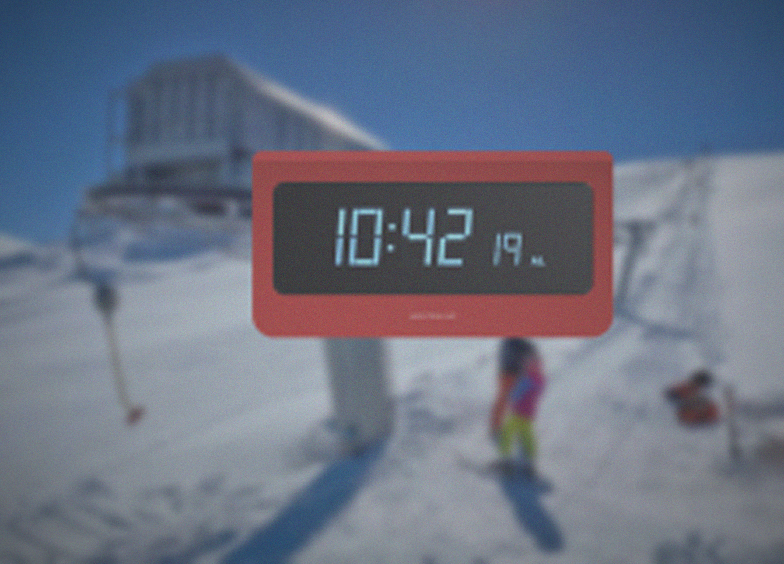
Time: {"hour": 10, "minute": 42, "second": 19}
